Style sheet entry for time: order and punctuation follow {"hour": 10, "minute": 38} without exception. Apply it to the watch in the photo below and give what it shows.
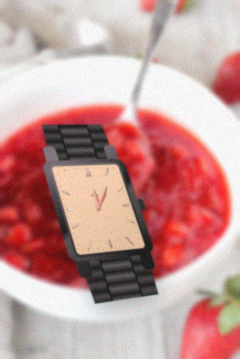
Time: {"hour": 12, "minute": 6}
